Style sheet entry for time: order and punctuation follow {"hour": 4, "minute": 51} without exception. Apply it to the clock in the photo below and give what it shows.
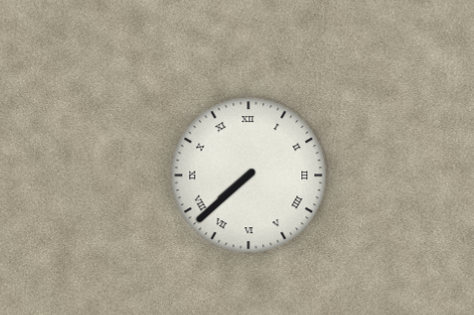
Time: {"hour": 7, "minute": 38}
